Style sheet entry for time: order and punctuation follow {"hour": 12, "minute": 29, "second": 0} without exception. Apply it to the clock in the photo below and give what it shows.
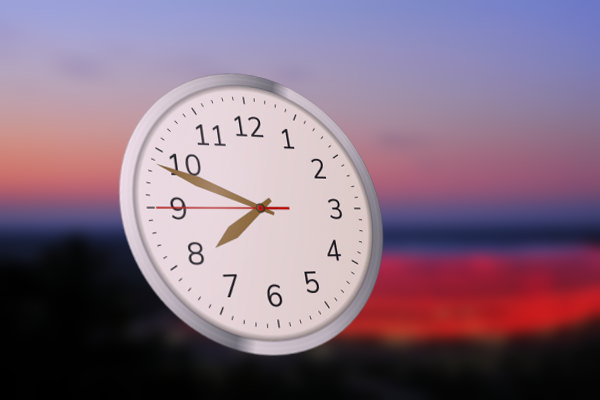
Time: {"hour": 7, "minute": 48, "second": 45}
